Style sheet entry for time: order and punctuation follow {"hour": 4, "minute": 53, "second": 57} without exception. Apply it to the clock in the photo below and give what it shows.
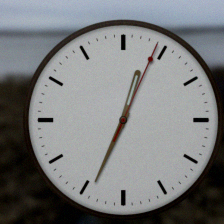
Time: {"hour": 12, "minute": 34, "second": 4}
